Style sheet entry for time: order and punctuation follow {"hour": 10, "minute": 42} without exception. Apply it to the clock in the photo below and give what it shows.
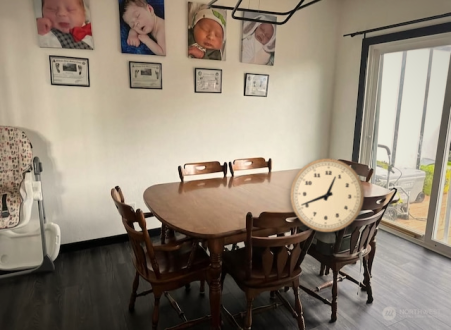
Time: {"hour": 12, "minute": 41}
